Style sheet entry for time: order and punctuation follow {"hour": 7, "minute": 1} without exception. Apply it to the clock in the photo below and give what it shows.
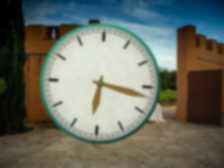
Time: {"hour": 6, "minute": 17}
